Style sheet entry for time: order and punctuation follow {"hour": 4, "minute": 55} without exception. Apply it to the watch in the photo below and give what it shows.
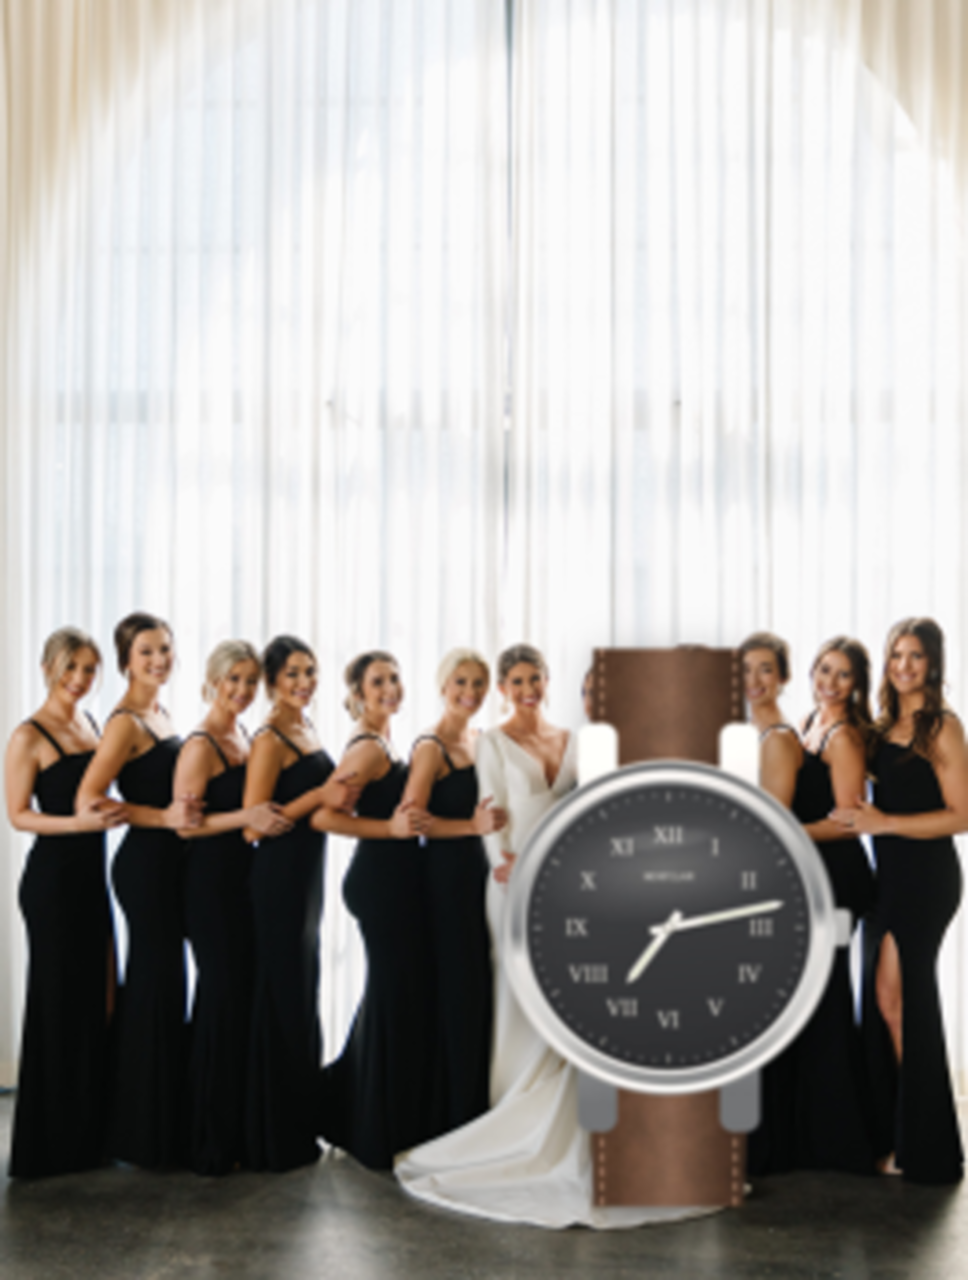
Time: {"hour": 7, "minute": 13}
